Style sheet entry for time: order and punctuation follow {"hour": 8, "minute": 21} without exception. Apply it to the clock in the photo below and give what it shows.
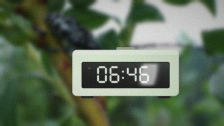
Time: {"hour": 6, "minute": 46}
